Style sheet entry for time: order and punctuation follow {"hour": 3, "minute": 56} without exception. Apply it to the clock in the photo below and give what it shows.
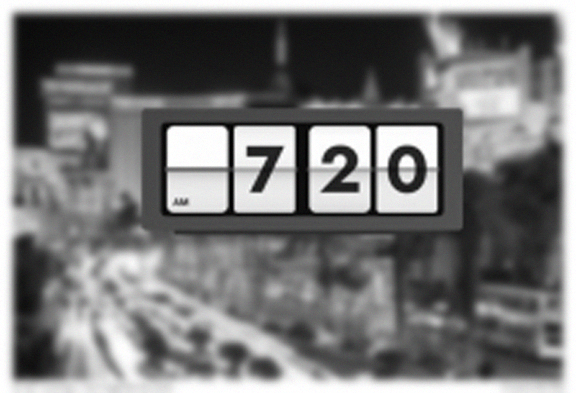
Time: {"hour": 7, "minute": 20}
